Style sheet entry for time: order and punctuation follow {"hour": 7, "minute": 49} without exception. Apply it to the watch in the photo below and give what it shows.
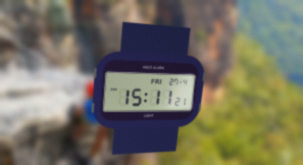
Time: {"hour": 15, "minute": 11}
